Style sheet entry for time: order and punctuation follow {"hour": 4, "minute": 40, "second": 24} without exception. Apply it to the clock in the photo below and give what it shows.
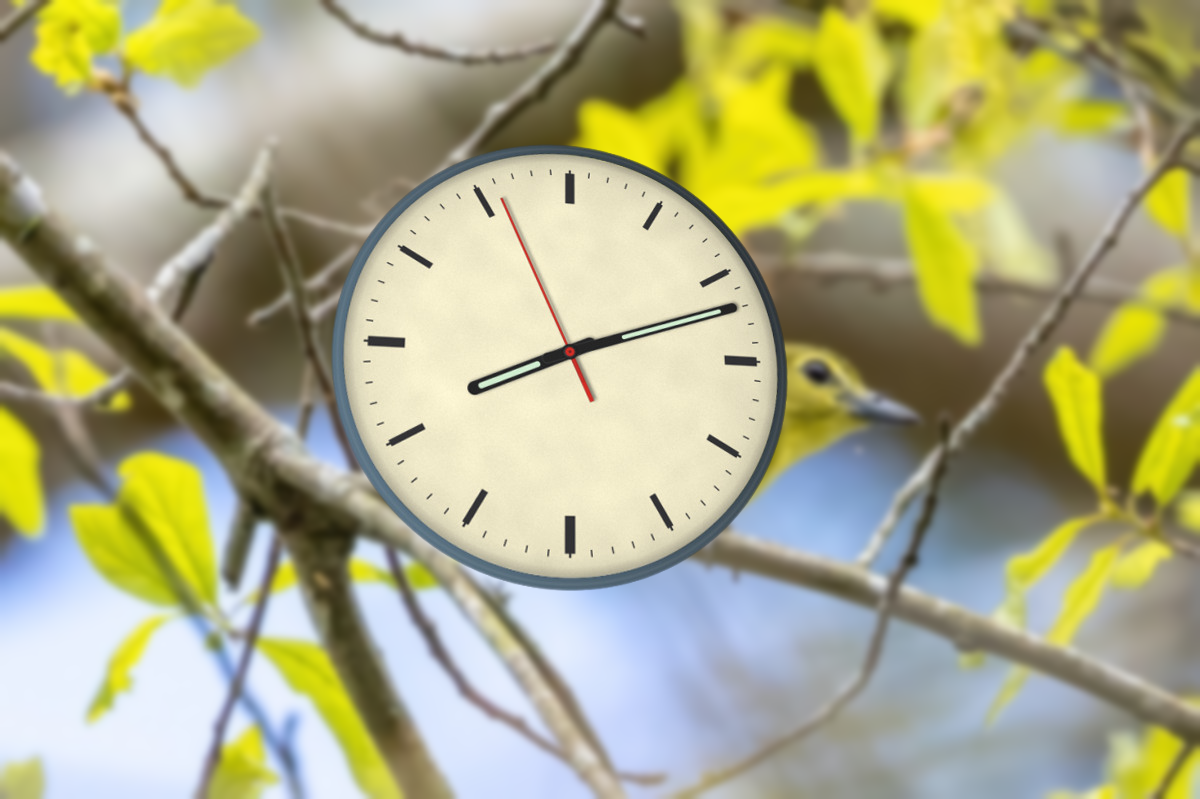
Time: {"hour": 8, "minute": 11, "second": 56}
